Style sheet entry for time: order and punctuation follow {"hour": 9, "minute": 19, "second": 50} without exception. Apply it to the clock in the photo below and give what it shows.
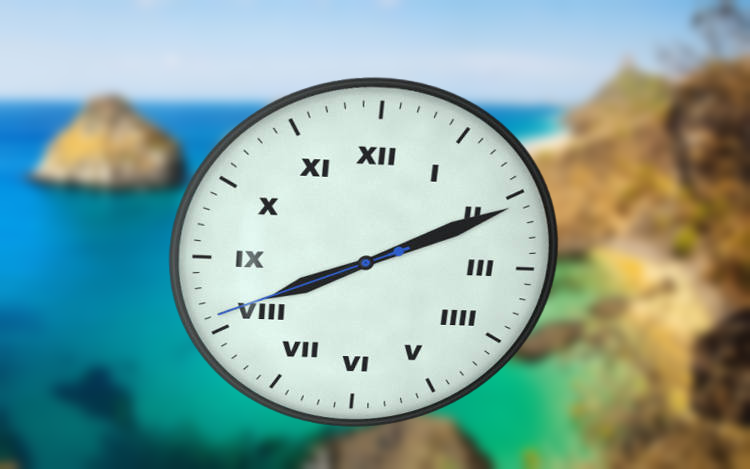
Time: {"hour": 8, "minute": 10, "second": 41}
